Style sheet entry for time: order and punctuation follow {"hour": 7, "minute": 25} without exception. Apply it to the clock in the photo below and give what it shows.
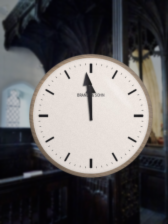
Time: {"hour": 11, "minute": 59}
